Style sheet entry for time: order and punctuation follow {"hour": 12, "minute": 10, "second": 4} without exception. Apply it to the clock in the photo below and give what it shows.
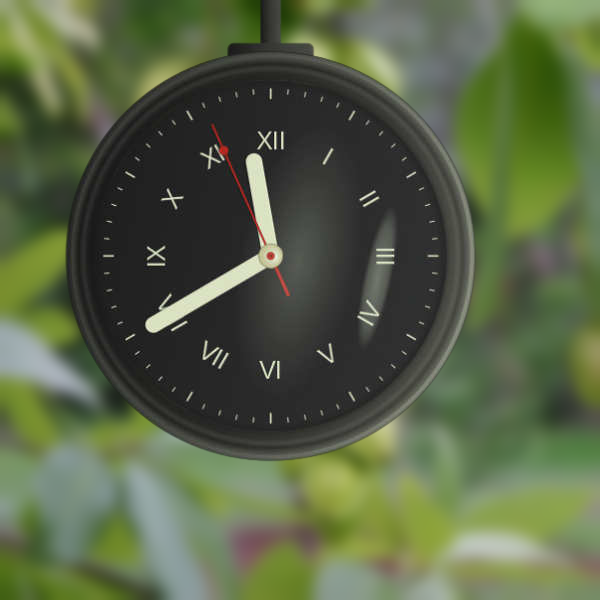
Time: {"hour": 11, "minute": 39, "second": 56}
